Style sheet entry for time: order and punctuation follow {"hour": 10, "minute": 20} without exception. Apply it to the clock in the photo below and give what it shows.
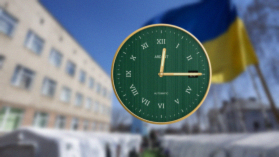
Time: {"hour": 12, "minute": 15}
